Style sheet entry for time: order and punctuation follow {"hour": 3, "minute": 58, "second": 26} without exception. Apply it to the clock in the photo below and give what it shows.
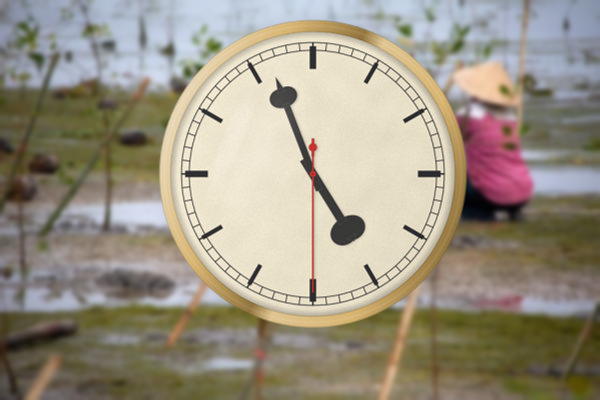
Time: {"hour": 4, "minute": 56, "second": 30}
